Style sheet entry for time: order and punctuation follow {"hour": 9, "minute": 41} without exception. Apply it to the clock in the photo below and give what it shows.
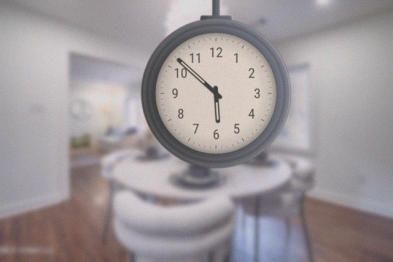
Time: {"hour": 5, "minute": 52}
